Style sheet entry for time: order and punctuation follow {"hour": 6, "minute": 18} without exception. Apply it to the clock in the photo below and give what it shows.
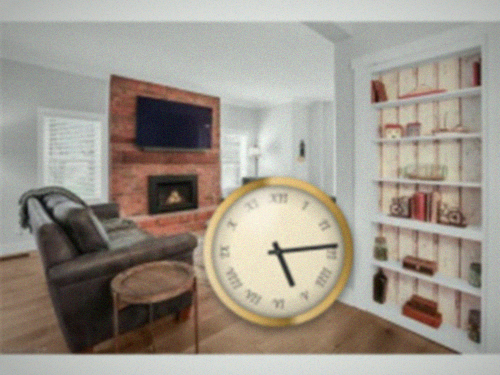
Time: {"hour": 5, "minute": 14}
